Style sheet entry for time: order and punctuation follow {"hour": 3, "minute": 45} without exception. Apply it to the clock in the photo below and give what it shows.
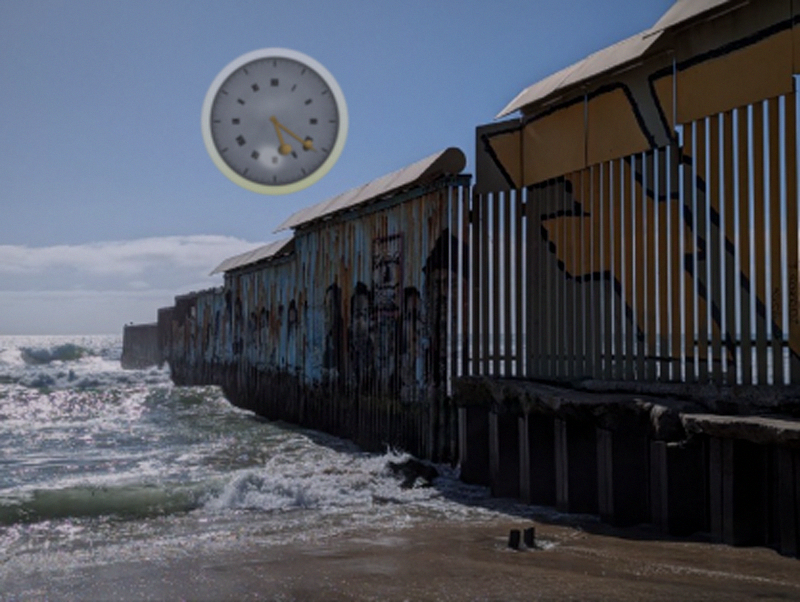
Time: {"hour": 5, "minute": 21}
